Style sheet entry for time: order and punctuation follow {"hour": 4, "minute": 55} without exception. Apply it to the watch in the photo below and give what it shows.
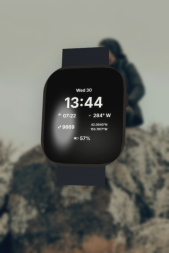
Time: {"hour": 13, "minute": 44}
